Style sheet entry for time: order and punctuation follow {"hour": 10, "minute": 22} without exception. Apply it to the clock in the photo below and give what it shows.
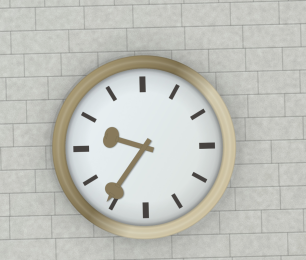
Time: {"hour": 9, "minute": 36}
